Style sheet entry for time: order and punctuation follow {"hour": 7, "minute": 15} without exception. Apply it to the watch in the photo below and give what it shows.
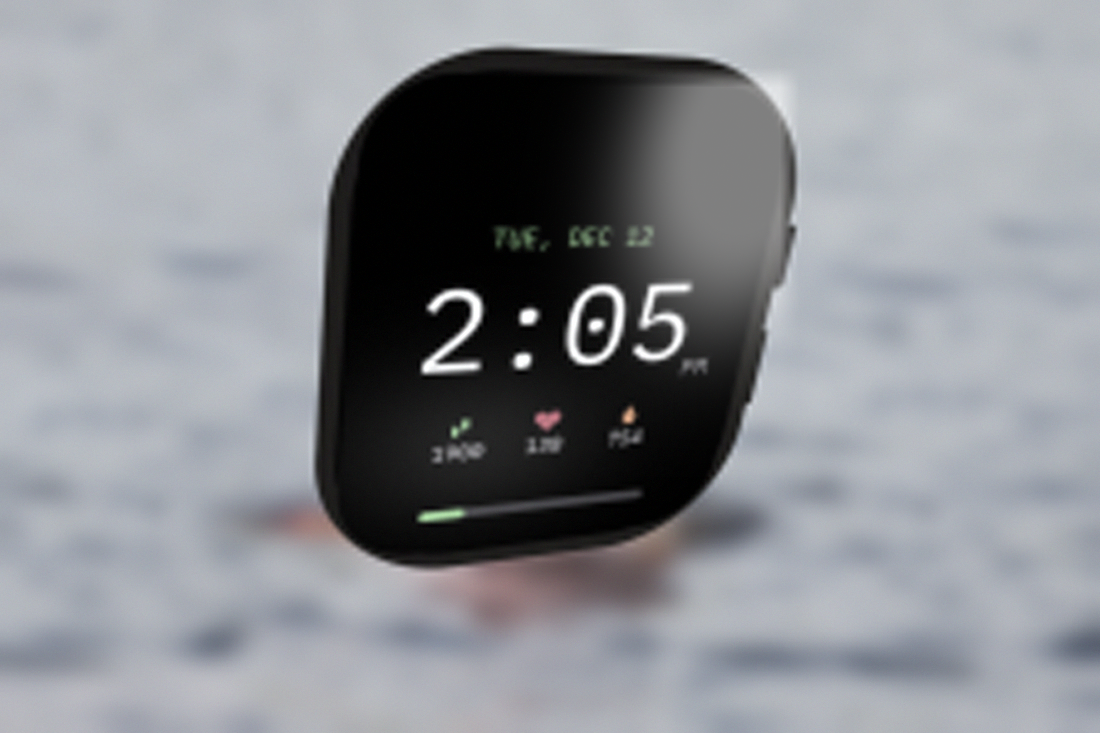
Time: {"hour": 2, "minute": 5}
